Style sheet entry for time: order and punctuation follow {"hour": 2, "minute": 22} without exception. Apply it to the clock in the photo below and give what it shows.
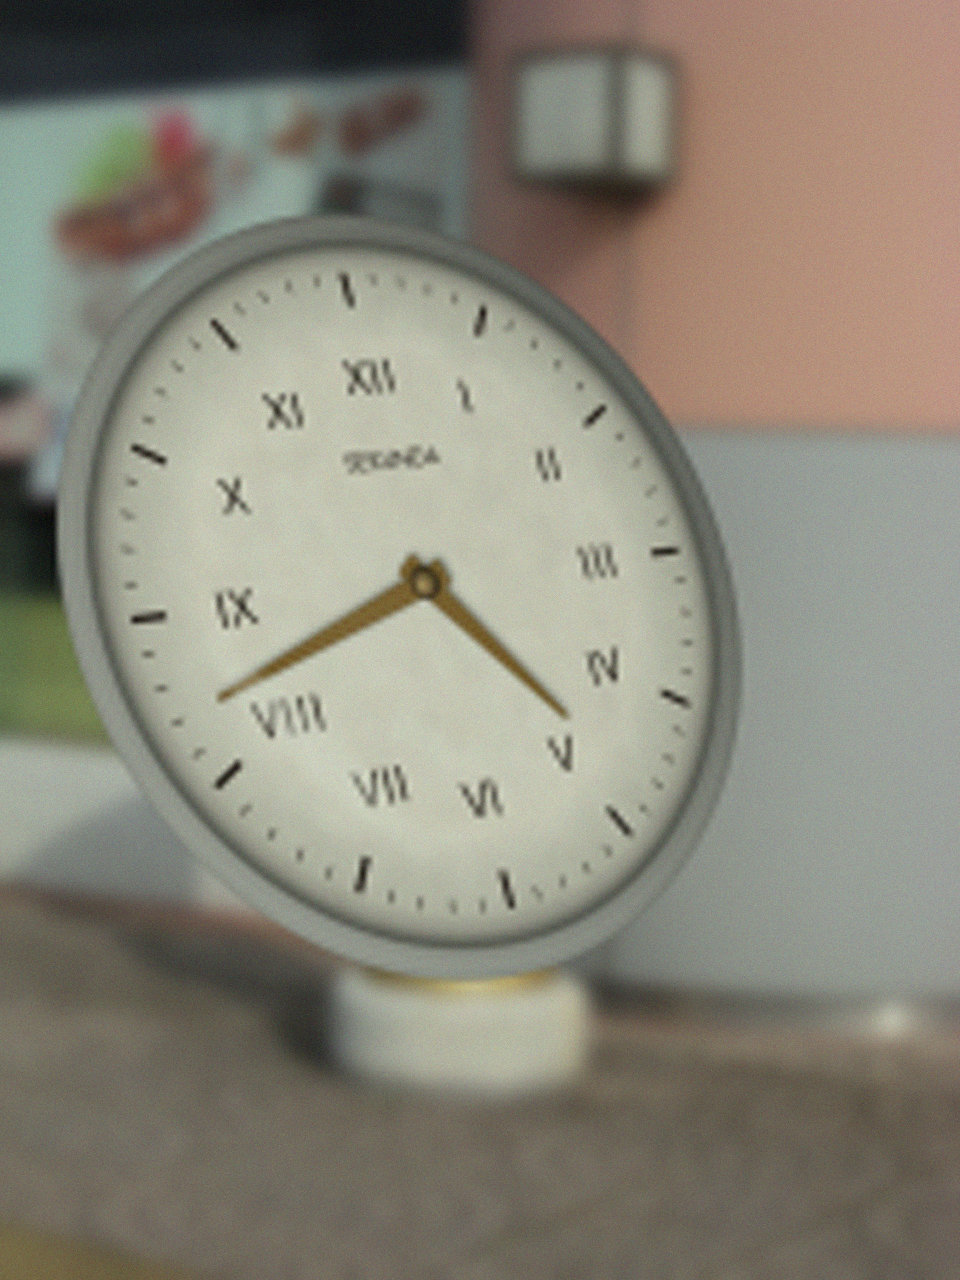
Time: {"hour": 4, "minute": 42}
